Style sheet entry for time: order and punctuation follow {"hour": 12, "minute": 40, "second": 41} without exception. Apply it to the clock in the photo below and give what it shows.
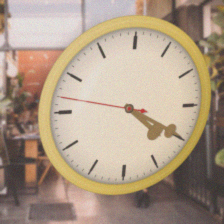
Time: {"hour": 4, "minute": 19, "second": 47}
